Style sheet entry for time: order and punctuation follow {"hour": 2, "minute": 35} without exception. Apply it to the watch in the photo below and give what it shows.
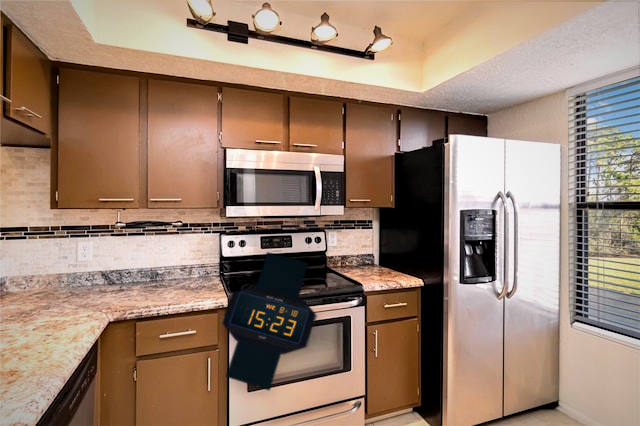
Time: {"hour": 15, "minute": 23}
